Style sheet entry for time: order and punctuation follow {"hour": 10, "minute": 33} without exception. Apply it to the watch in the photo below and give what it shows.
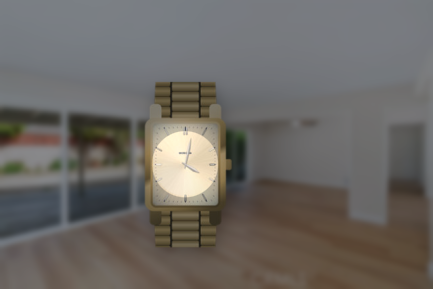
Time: {"hour": 4, "minute": 2}
